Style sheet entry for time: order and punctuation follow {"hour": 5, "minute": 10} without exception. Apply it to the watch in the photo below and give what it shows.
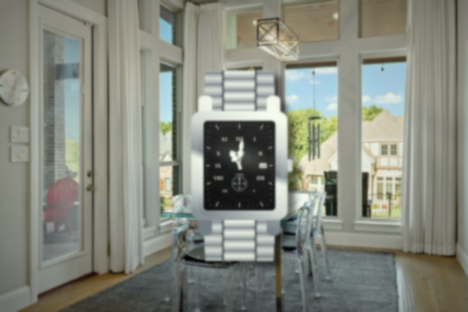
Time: {"hour": 11, "minute": 1}
